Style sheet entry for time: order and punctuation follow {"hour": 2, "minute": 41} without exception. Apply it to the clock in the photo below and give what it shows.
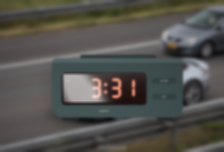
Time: {"hour": 3, "minute": 31}
